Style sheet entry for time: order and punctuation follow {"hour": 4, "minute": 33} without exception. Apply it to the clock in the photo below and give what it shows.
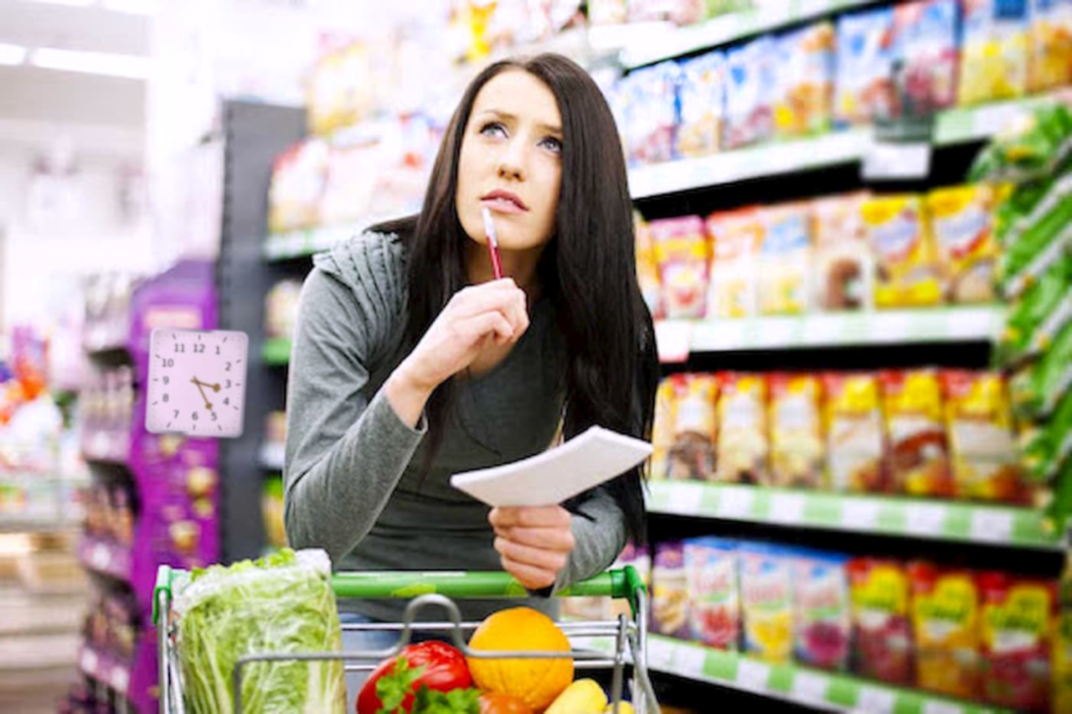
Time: {"hour": 3, "minute": 25}
